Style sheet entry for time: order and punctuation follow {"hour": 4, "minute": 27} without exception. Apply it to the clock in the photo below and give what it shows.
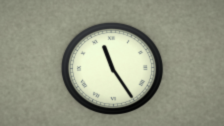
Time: {"hour": 11, "minute": 25}
